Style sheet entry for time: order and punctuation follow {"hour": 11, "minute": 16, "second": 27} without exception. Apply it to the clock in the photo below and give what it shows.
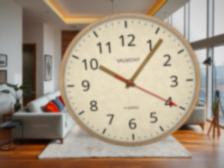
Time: {"hour": 10, "minute": 6, "second": 20}
